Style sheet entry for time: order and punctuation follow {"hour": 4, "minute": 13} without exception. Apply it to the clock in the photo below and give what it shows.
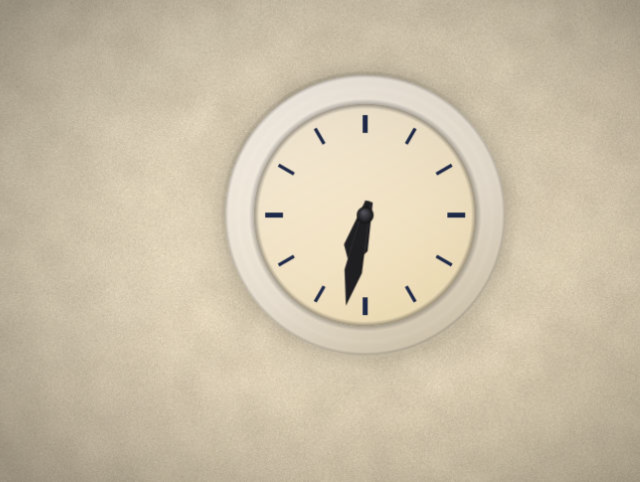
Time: {"hour": 6, "minute": 32}
